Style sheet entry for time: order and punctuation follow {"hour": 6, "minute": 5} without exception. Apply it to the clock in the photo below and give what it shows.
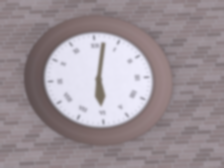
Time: {"hour": 6, "minute": 2}
